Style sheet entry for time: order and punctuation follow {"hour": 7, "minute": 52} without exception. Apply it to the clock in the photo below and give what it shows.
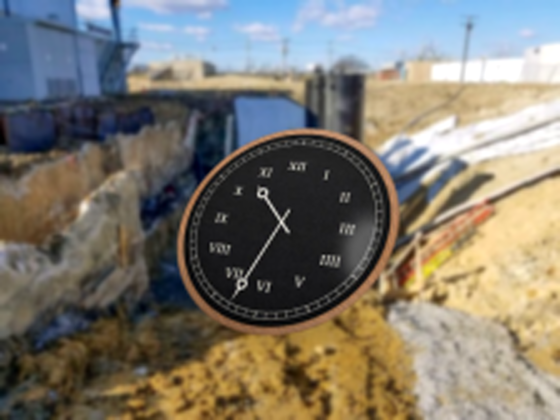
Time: {"hour": 10, "minute": 33}
